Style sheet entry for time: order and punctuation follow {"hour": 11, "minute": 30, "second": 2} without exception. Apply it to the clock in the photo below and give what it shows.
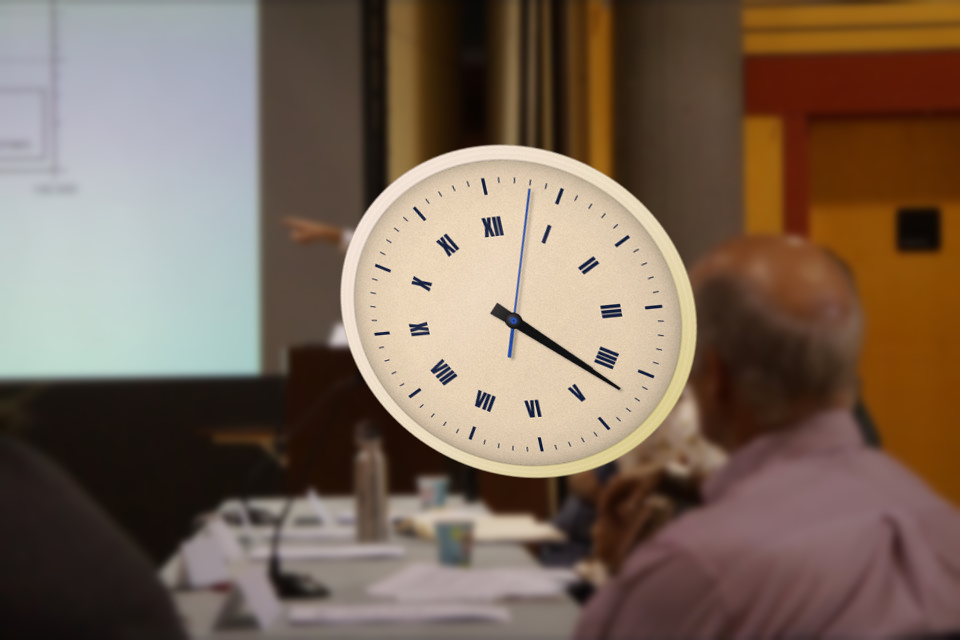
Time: {"hour": 4, "minute": 22, "second": 3}
